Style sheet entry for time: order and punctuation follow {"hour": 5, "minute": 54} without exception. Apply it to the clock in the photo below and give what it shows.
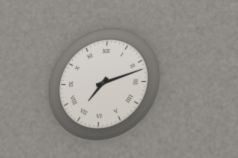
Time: {"hour": 7, "minute": 12}
